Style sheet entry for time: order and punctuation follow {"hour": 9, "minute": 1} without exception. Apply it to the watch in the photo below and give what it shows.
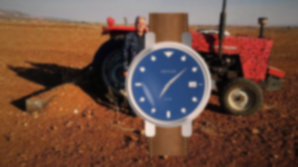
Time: {"hour": 7, "minute": 8}
